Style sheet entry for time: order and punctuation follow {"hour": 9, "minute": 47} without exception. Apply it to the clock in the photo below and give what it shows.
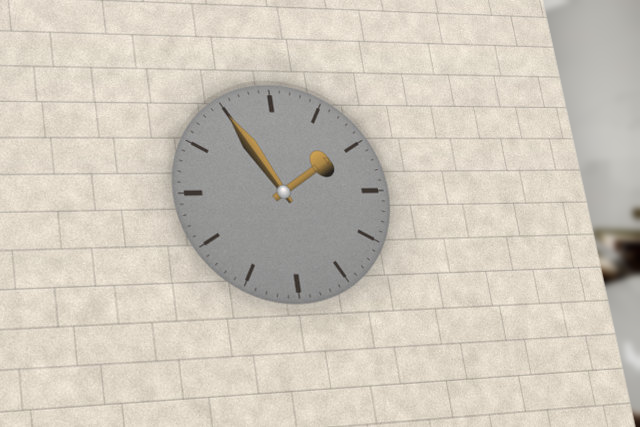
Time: {"hour": 1, "minute": 55}
